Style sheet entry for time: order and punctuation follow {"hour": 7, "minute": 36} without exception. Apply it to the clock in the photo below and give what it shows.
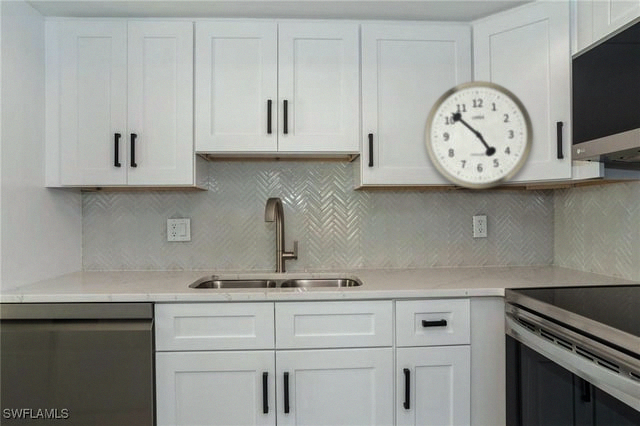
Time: {"hour": 4, "minute": 52}
